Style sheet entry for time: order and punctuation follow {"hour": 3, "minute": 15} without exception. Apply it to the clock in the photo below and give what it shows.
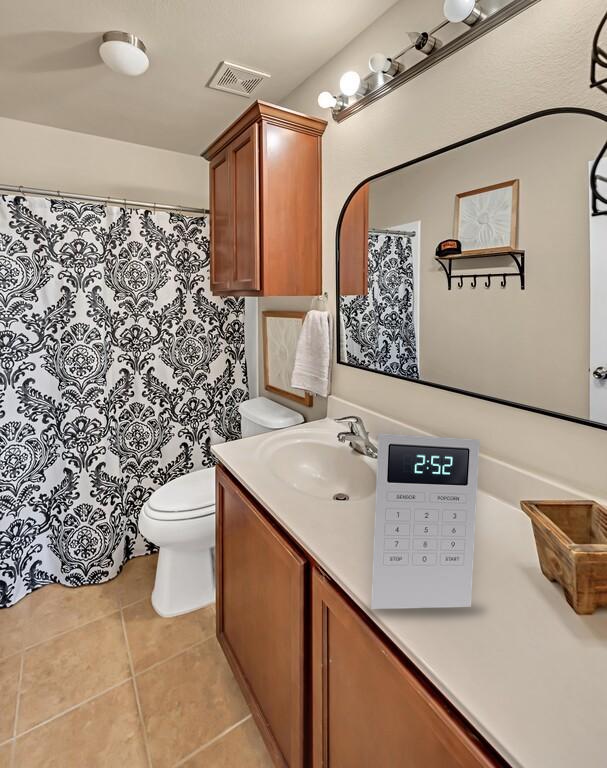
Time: {"hour": 2, "minute": 52}
